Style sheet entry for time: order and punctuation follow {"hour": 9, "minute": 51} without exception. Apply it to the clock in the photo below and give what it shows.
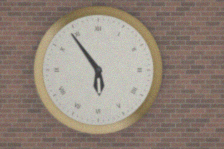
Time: {"hour": 5, "minute": 54}
